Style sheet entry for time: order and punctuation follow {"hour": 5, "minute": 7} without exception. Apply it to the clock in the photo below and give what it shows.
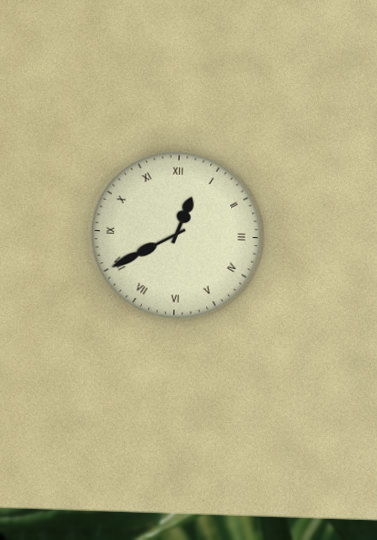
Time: {"hour": 12, "minute": 40}
